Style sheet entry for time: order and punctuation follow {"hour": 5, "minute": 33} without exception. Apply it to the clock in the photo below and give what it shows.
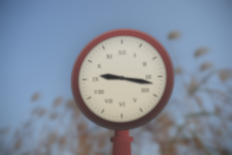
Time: {"hour": 9, "minute": 17}
